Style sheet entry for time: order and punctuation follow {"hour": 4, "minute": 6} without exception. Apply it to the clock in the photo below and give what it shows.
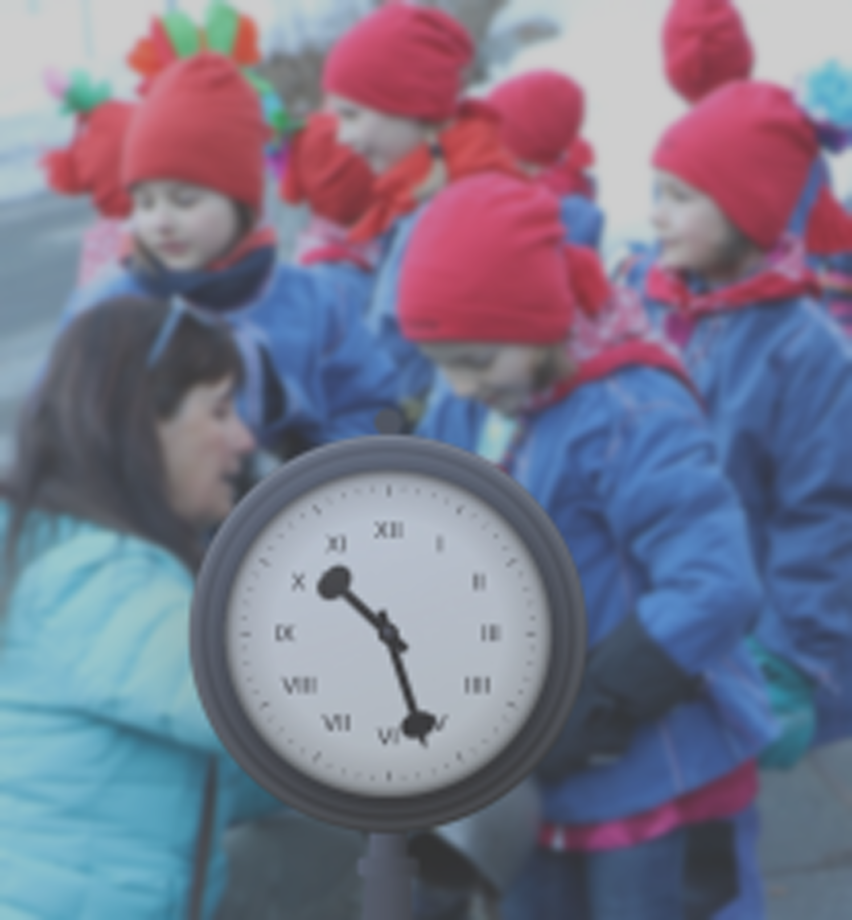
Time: {"hour": 10, "minute": 27}
